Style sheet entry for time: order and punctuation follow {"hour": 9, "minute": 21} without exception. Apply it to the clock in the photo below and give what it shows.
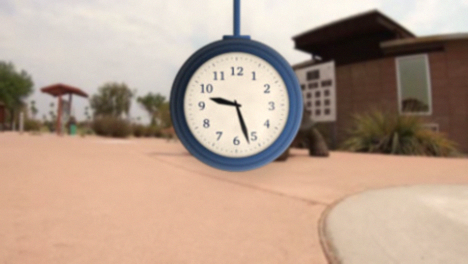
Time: {"hour": 9, "minute": 27}
